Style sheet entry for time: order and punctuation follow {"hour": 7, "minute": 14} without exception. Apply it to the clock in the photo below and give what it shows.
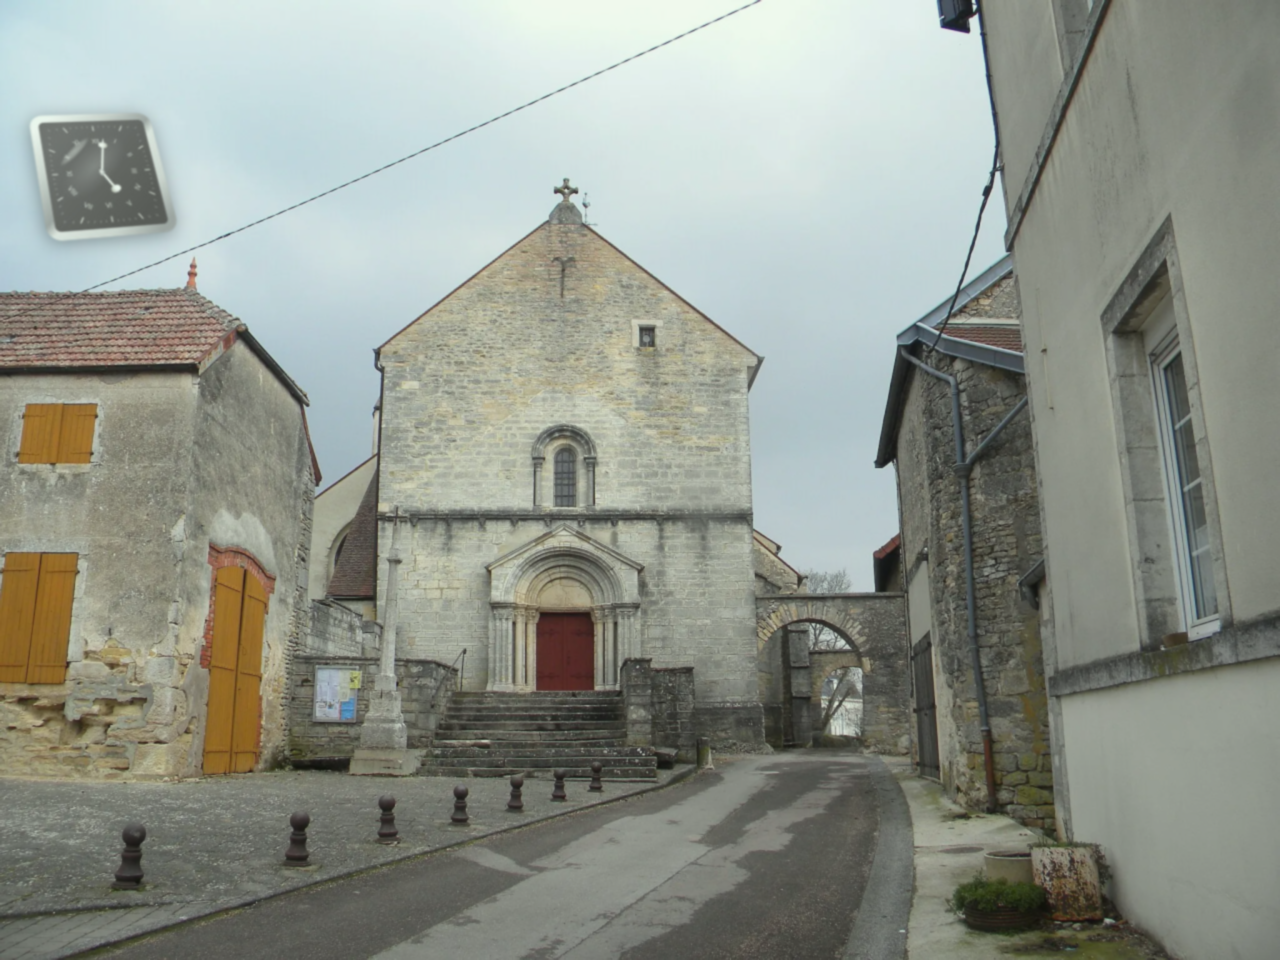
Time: {"hour": 5, "minute": 2}
